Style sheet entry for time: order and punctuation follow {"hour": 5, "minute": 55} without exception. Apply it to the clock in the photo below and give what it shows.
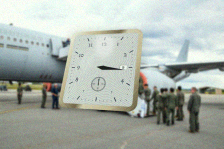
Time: {"hour": 3, "minute": 16}
